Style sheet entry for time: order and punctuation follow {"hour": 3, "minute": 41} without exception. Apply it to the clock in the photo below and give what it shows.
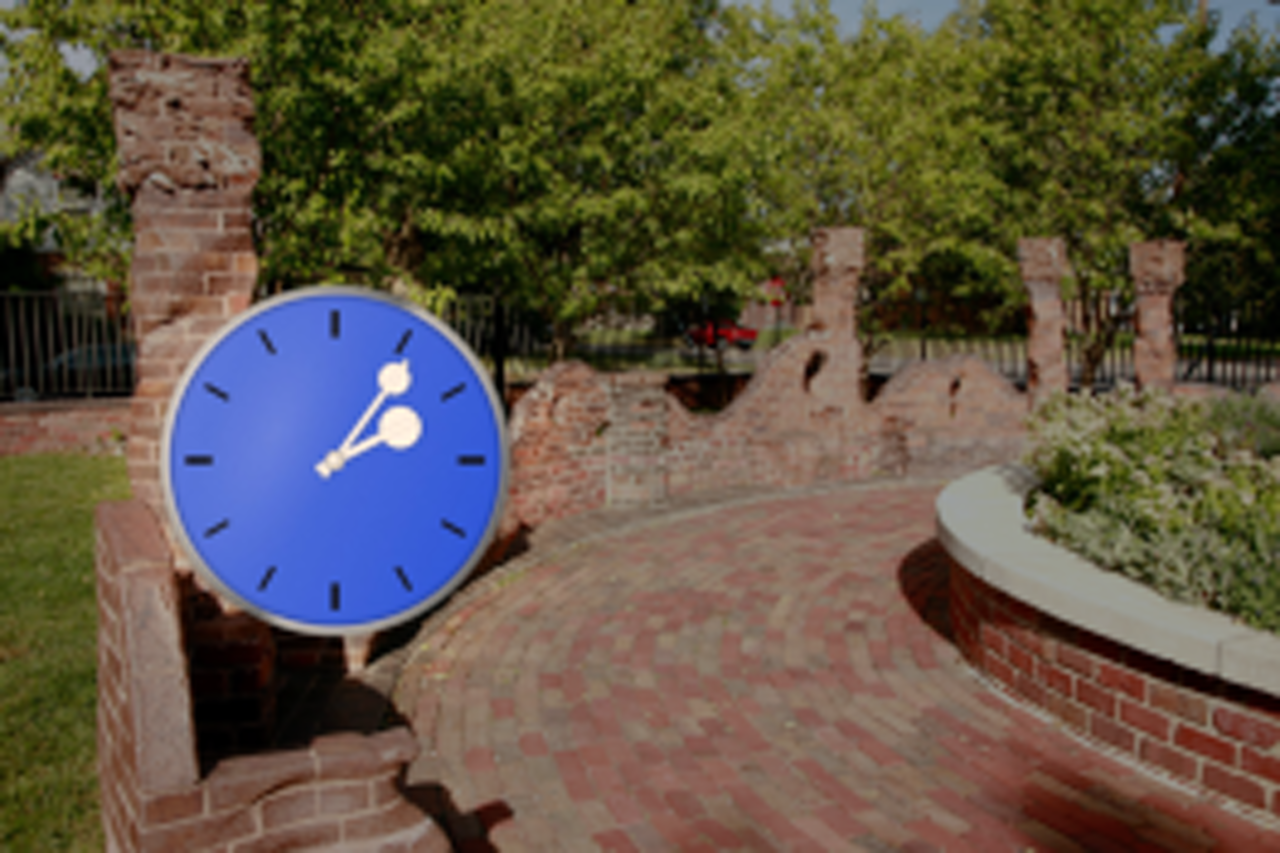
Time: {"hour": 2, "minute": 6}
